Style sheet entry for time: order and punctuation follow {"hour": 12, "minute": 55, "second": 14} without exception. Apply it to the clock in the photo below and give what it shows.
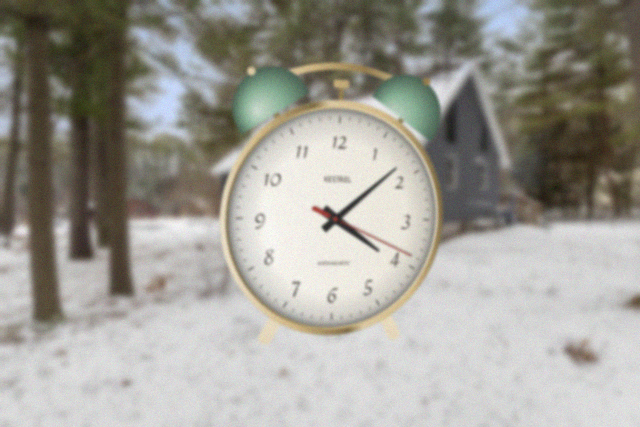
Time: {"hour": 4, "minute": 8, "second": 19}
